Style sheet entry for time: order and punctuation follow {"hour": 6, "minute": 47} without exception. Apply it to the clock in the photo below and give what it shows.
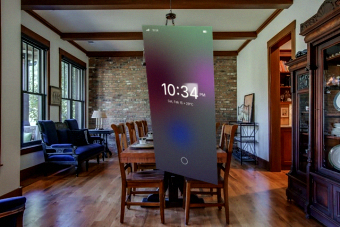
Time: {"hour": 10, "minute": 34}
